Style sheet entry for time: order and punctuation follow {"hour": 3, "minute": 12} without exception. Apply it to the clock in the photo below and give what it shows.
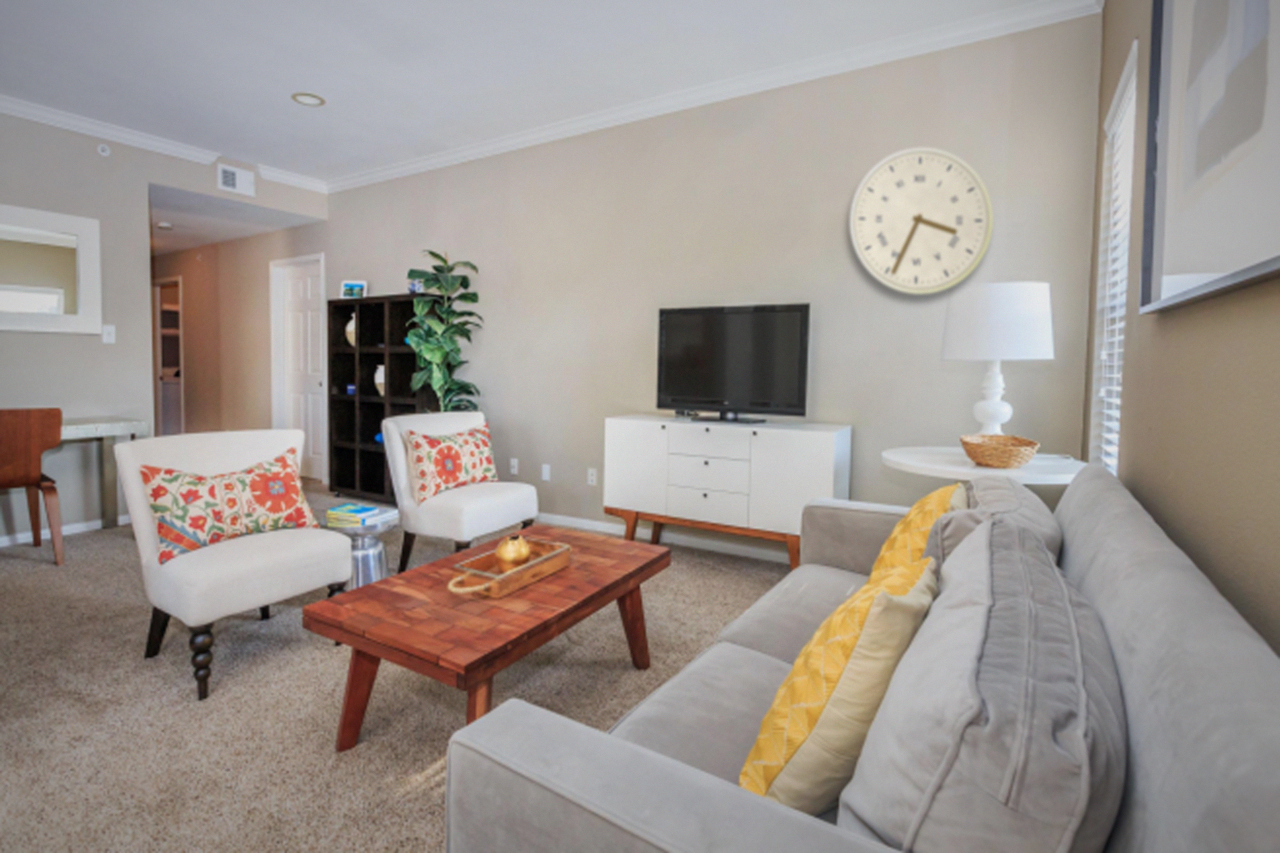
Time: {"hour": 3, "minute": 34}
